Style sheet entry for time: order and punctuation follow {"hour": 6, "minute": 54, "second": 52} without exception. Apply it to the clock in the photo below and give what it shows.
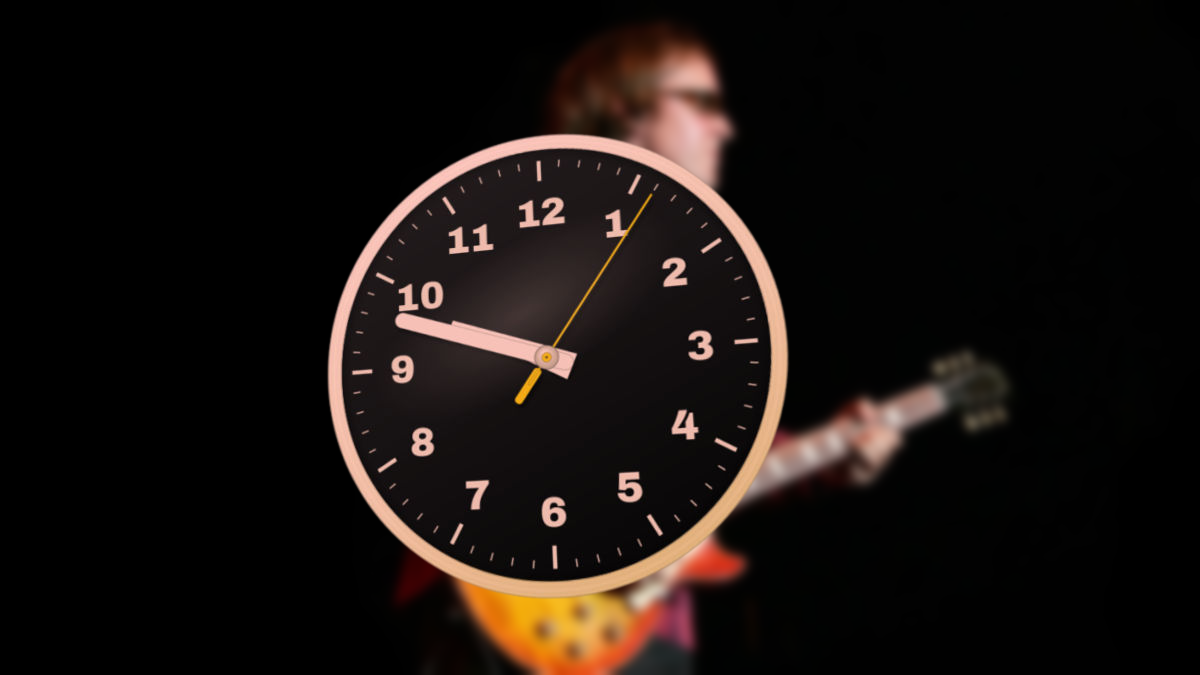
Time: {"hour": 9, "minute": 48, "second": 6}
